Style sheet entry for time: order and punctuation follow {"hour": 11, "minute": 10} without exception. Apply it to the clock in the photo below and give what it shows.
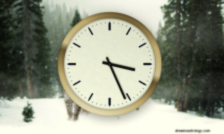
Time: {"hour": 3, "minute": 26}
